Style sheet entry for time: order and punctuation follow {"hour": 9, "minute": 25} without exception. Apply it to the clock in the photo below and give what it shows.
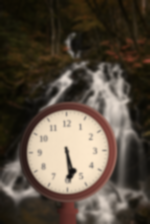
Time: {"hour": 5, "minute": 29}
